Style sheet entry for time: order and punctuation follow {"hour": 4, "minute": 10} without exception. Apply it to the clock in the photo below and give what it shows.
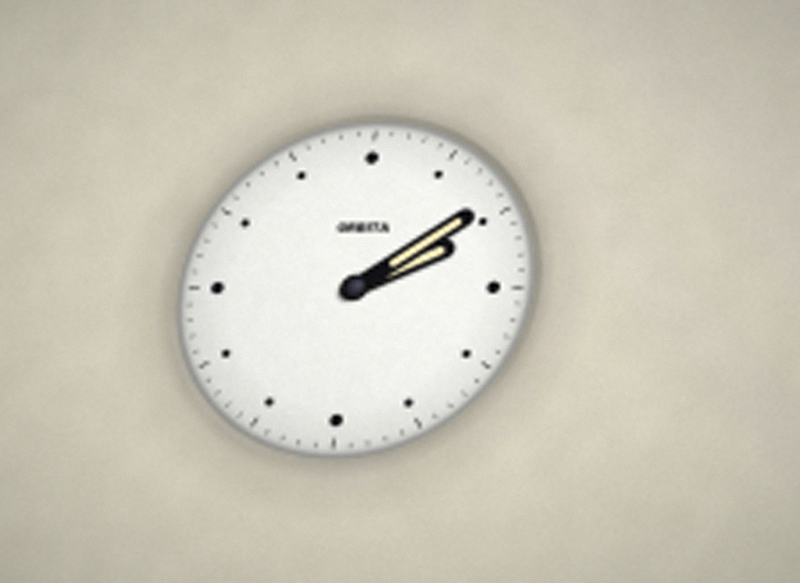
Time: {"hour": 2, "minute": 9}
